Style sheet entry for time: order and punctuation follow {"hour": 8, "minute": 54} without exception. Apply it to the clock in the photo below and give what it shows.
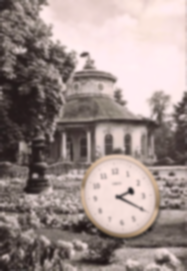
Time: {"hour": 2, "minute": 20}
